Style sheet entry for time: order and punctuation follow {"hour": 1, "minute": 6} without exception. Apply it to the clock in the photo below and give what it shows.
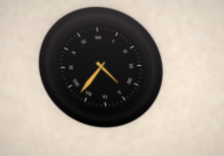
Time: {"hour": 4, "minute": 37}
